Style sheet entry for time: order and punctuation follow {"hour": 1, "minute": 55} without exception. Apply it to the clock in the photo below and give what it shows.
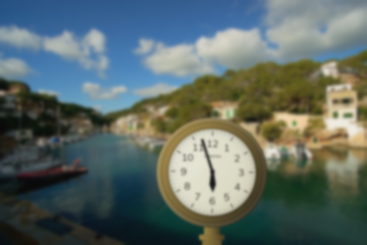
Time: {"hour": 5, "minute": 57}
